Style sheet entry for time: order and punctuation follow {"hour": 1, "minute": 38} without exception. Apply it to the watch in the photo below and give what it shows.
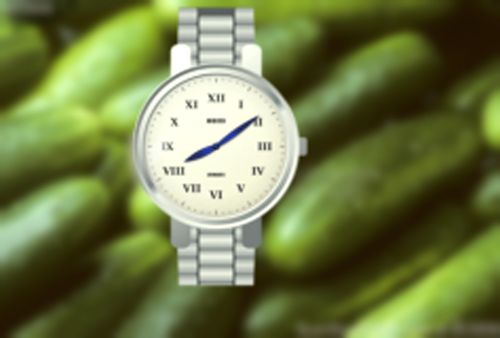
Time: {"hour": 8, "minute": 9}
